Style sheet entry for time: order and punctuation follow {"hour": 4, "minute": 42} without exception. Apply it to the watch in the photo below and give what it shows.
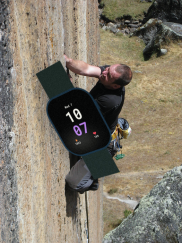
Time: {"hour": 10, "minute": 7}
